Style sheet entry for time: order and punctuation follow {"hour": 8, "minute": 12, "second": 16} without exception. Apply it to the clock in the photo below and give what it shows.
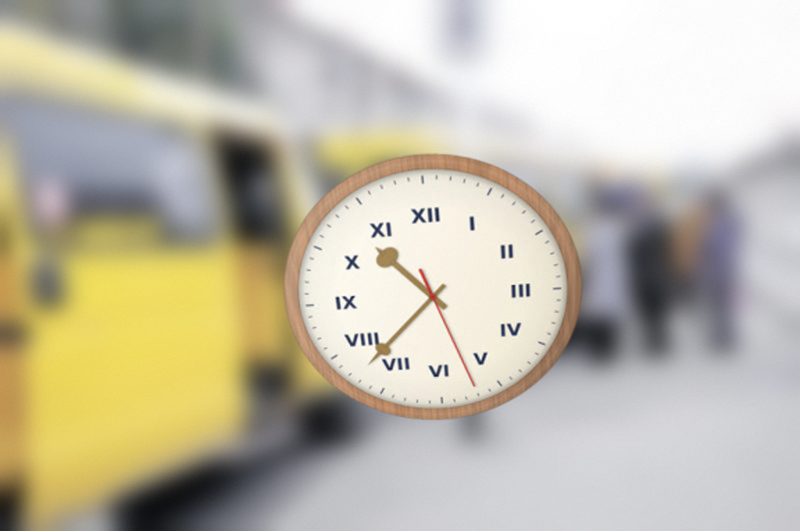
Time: {"hour": 10, "minute": 37, "second": 27}
